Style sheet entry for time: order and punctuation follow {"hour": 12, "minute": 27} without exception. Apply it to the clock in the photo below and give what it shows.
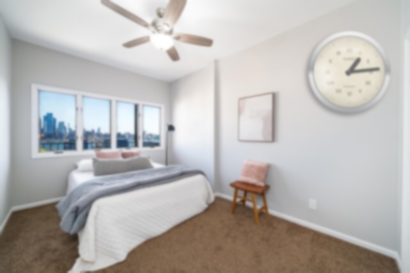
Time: {"hour": 1, "minute": 14}
